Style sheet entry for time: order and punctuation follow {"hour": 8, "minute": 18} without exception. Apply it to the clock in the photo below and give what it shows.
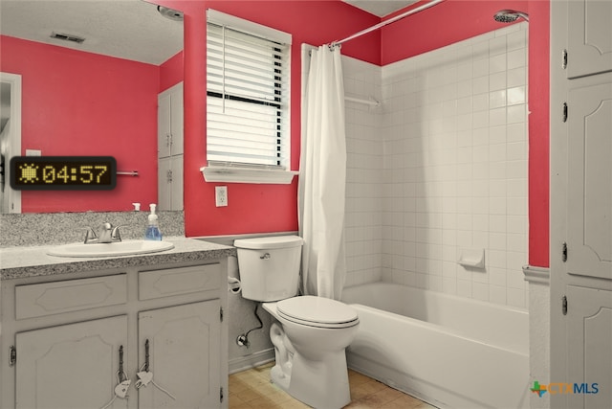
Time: {"hour": 4, "minute": 57}
